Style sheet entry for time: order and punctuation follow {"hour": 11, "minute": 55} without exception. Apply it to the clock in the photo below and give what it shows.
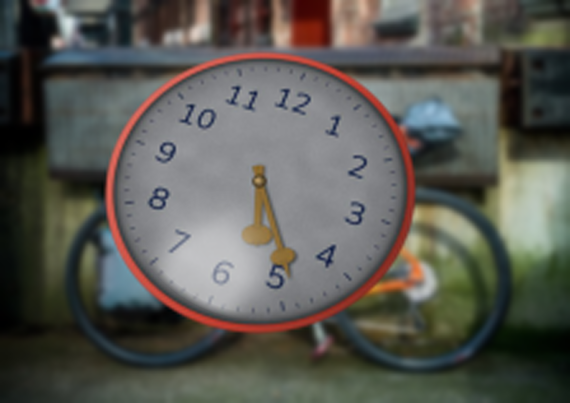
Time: {"hour": 5, "minute": 24}
